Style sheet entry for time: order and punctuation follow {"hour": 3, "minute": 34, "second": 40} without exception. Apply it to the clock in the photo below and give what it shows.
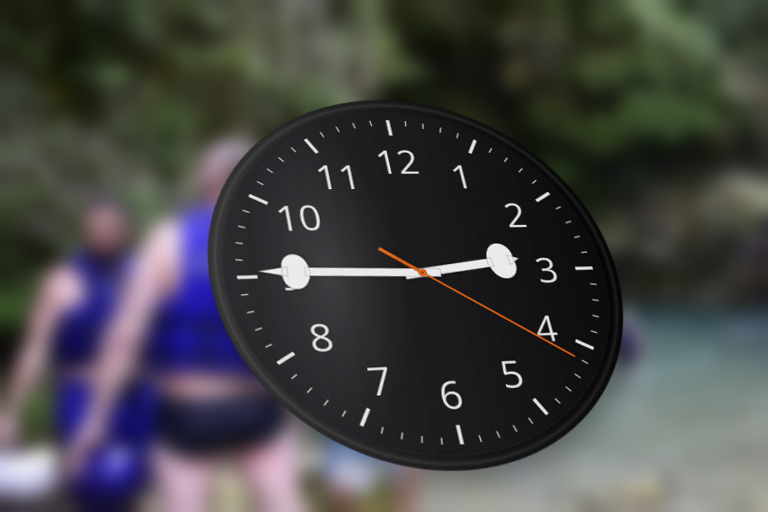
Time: {"hour": 2, "minute": 45, "second": 21}
